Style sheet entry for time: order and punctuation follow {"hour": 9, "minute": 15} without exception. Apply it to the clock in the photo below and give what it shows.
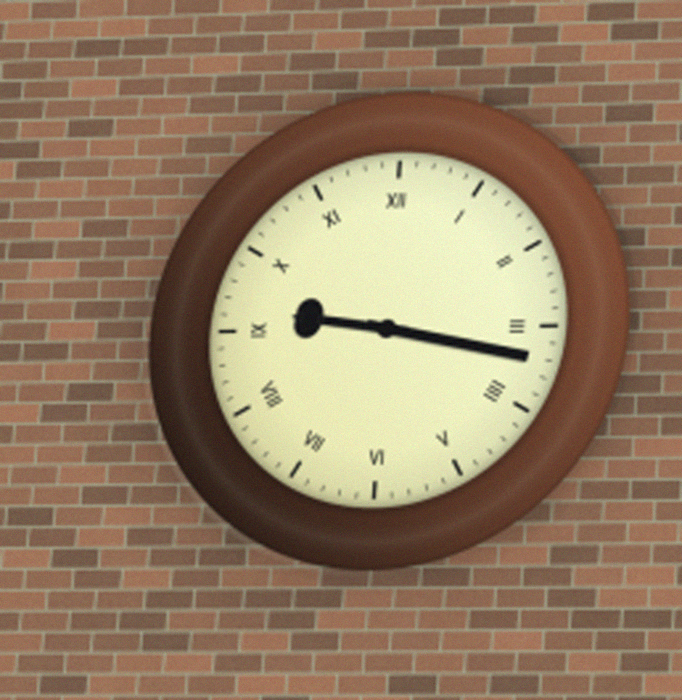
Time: {"hour": 9, "minute": 17}
